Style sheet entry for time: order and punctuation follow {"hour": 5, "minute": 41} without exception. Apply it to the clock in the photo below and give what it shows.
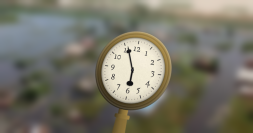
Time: {"hour": 5, "minute": 56}
